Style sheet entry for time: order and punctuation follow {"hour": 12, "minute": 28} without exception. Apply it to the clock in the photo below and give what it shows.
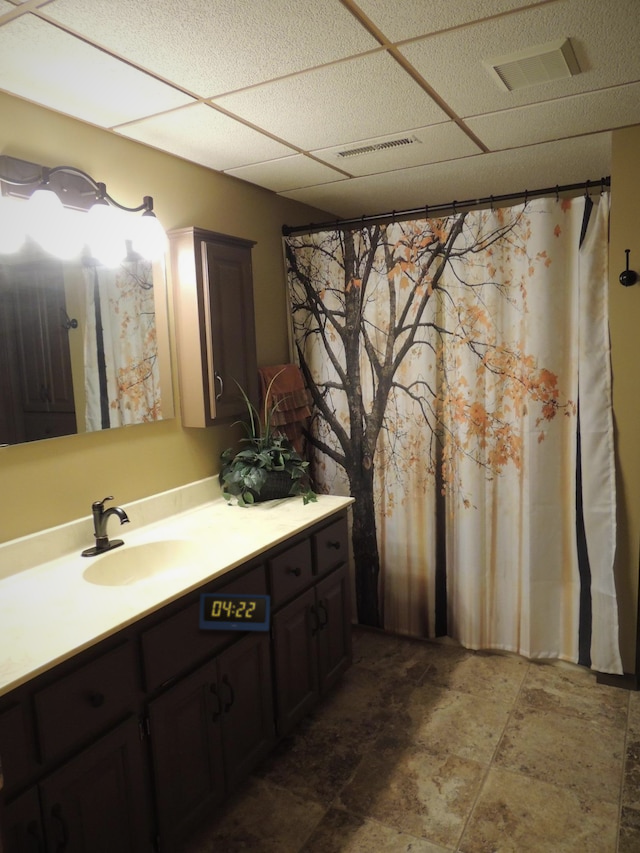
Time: {"hour": 4, "minute": 22}
